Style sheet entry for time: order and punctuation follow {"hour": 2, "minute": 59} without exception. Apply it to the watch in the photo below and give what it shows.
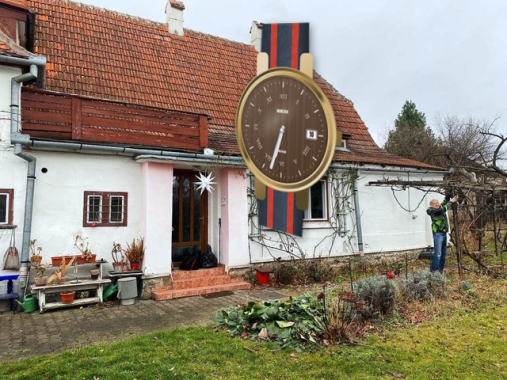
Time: {"hour": 6, "minute": 33}
